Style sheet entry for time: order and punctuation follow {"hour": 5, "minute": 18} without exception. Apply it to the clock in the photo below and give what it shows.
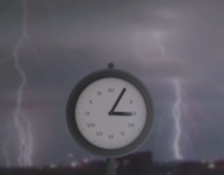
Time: {"hour": 3, "minute": 5}
